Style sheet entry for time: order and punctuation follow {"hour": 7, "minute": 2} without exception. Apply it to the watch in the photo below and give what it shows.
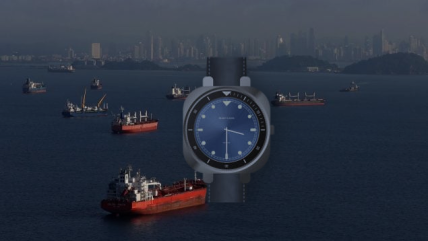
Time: {"hour": 3, "minute": 30}
